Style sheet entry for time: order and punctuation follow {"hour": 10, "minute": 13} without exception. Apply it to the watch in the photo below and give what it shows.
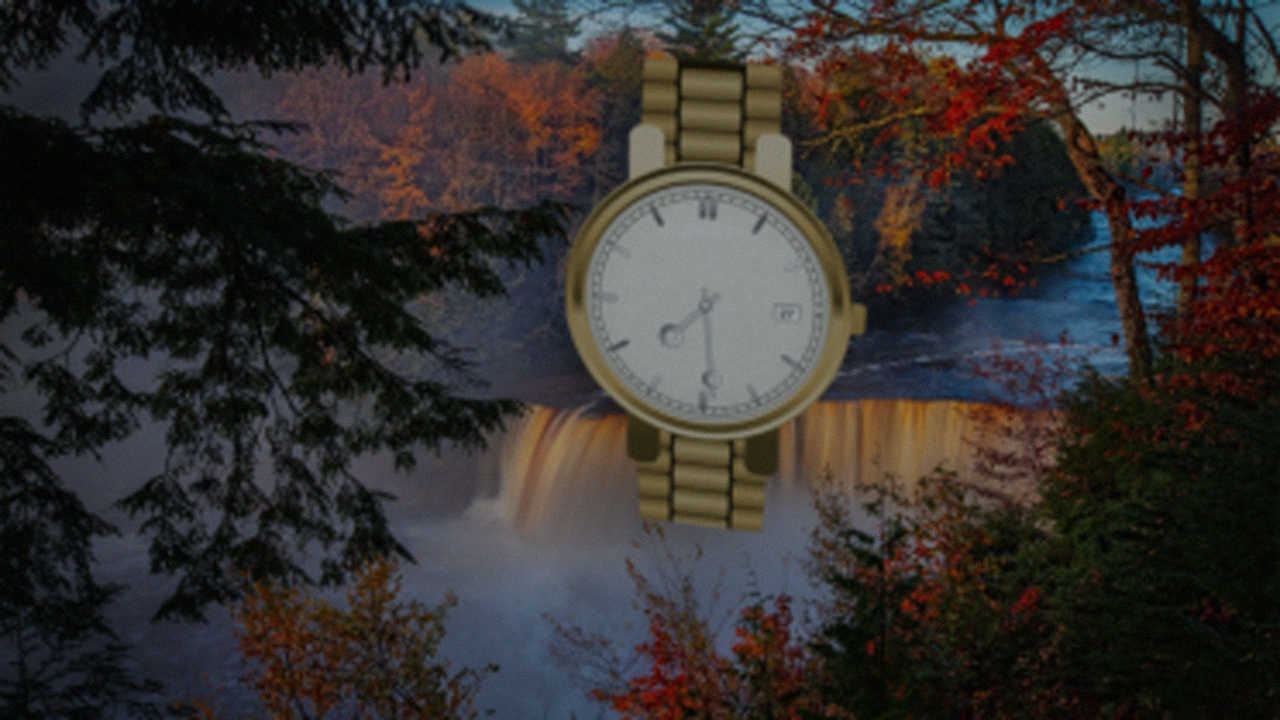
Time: {"hour": 7, "minute": 29}
